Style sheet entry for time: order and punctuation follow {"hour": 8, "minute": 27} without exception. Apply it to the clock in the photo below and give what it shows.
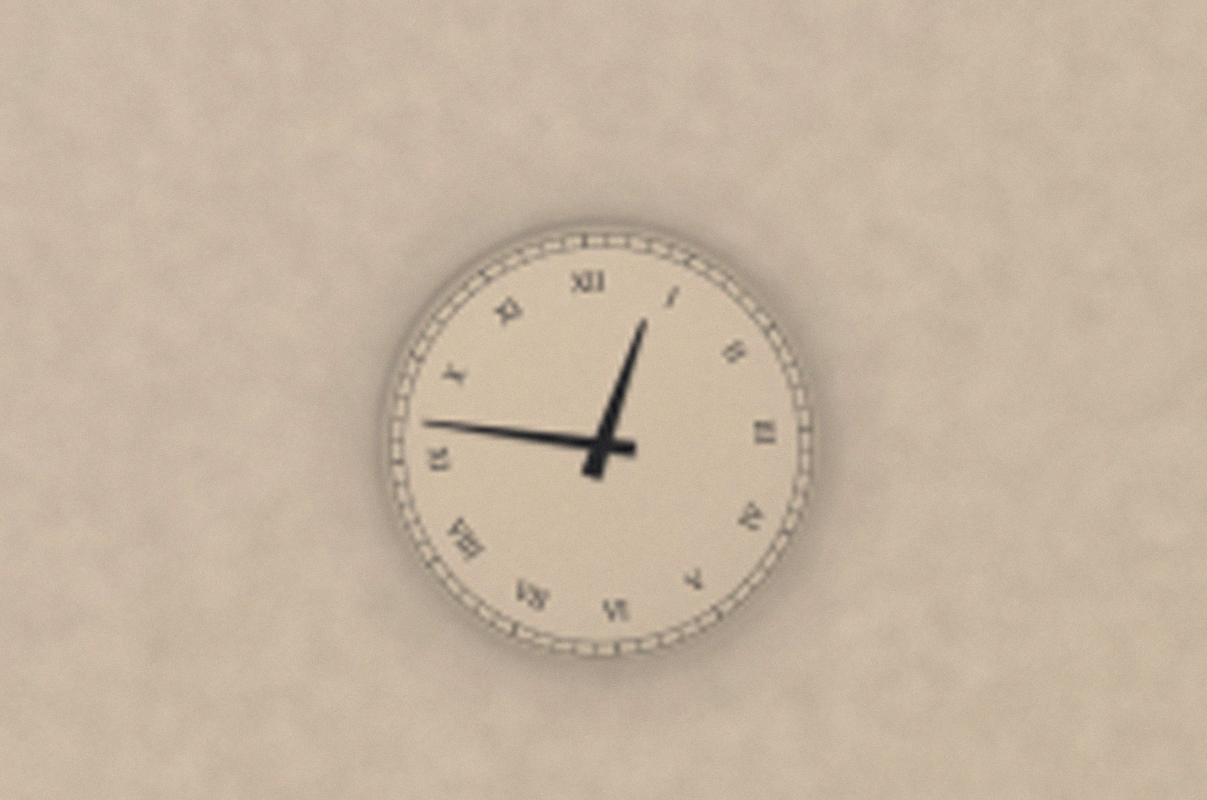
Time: {"hour": 12, "minute": 47}
